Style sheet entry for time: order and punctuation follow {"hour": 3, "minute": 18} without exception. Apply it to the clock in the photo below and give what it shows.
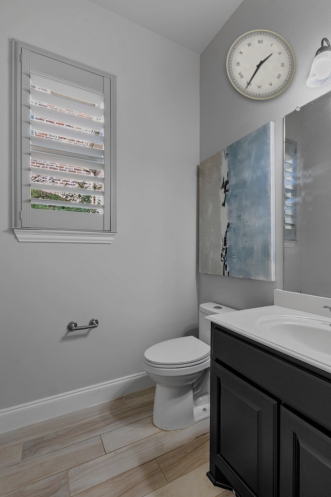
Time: {"hour": 1, "minute": 35}
